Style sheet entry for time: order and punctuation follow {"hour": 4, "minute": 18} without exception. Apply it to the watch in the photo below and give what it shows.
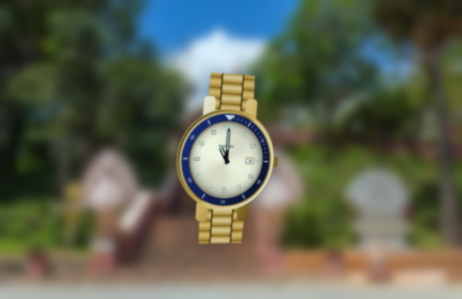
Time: {"hour": 11, "minute": 0}
